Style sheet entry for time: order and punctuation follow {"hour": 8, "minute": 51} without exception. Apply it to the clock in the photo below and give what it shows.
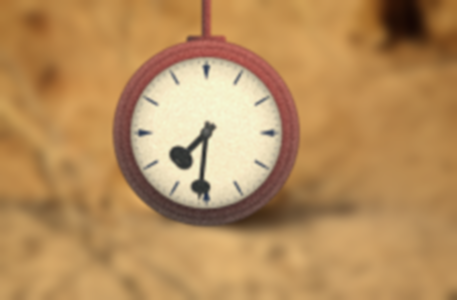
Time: {"hour": 7, "minute": 31}
